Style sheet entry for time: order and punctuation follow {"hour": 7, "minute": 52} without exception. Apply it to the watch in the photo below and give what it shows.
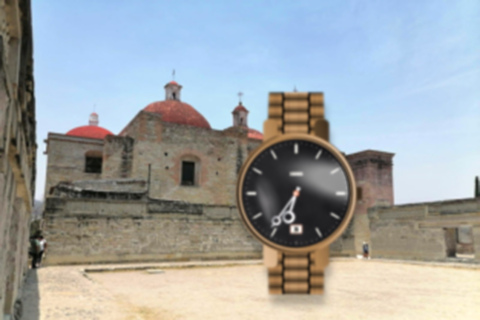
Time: {"hour": 6, "minute": 36}
